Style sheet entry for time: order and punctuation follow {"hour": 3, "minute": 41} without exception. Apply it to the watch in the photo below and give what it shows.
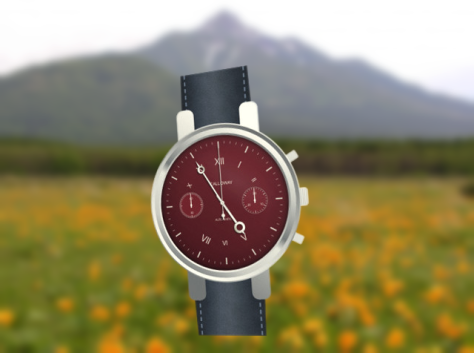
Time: {"hour": 4, "minute": 55}
